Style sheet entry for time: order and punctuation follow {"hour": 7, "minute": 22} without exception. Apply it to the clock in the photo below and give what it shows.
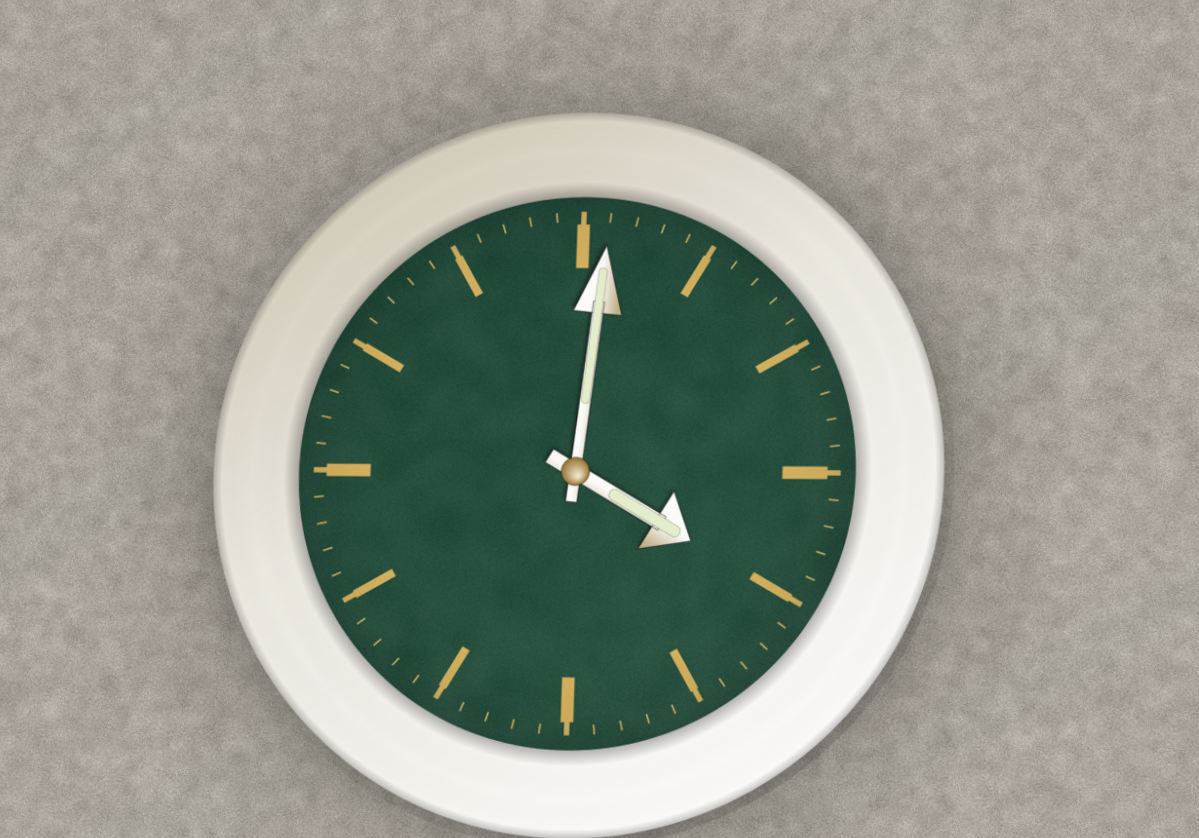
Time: {"hour": 4, "minute": 1}
